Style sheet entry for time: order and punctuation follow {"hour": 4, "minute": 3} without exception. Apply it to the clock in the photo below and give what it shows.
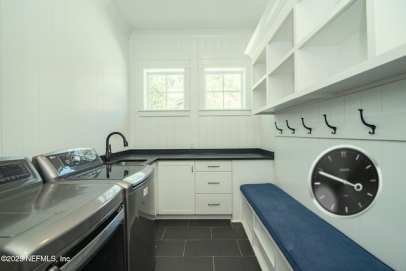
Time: {"hour": 3, "minute": 49}
